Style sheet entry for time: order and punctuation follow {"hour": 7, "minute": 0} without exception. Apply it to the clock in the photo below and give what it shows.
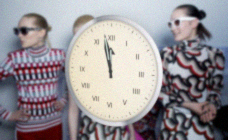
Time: {"hour": 11, "minute": 58}
